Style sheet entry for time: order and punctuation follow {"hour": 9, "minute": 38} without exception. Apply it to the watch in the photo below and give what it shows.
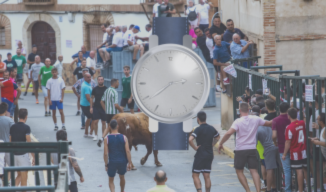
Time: {"hour": 2, "minute": 39}
